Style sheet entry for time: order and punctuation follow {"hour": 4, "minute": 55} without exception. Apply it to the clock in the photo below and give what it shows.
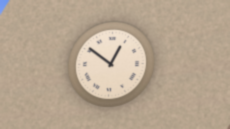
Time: {"hour": 12, "minute": 51}
